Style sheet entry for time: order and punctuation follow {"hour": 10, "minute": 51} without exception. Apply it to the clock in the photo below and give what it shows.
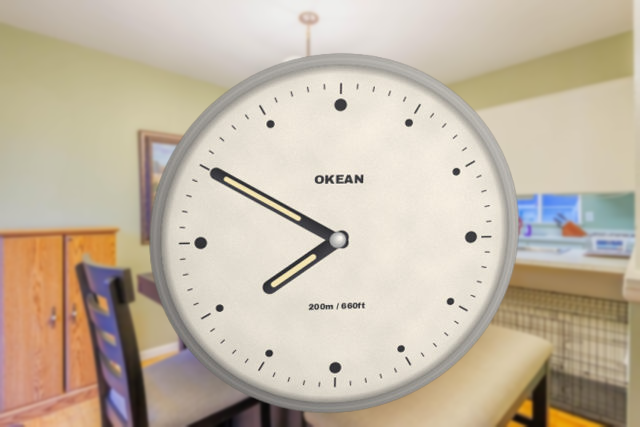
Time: {"hour": 7, "minute": 50}
